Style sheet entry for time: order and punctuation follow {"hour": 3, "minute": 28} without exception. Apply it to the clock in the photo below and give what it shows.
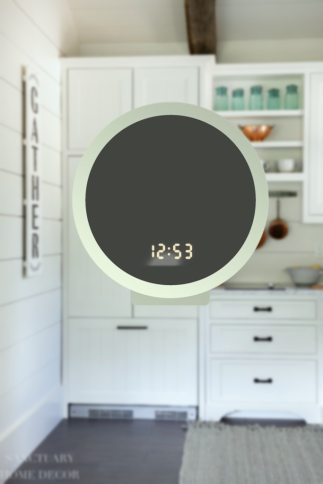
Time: {"hour": 12, "minute": 53}
